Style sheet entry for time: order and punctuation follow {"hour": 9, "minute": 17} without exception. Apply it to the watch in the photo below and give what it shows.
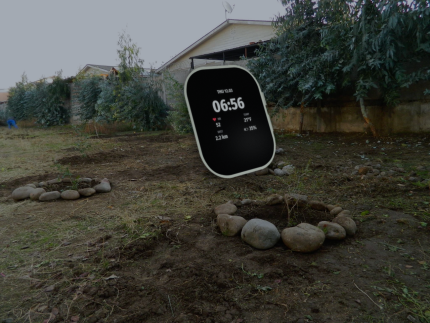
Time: {"hour": 6, "minute": 56}
